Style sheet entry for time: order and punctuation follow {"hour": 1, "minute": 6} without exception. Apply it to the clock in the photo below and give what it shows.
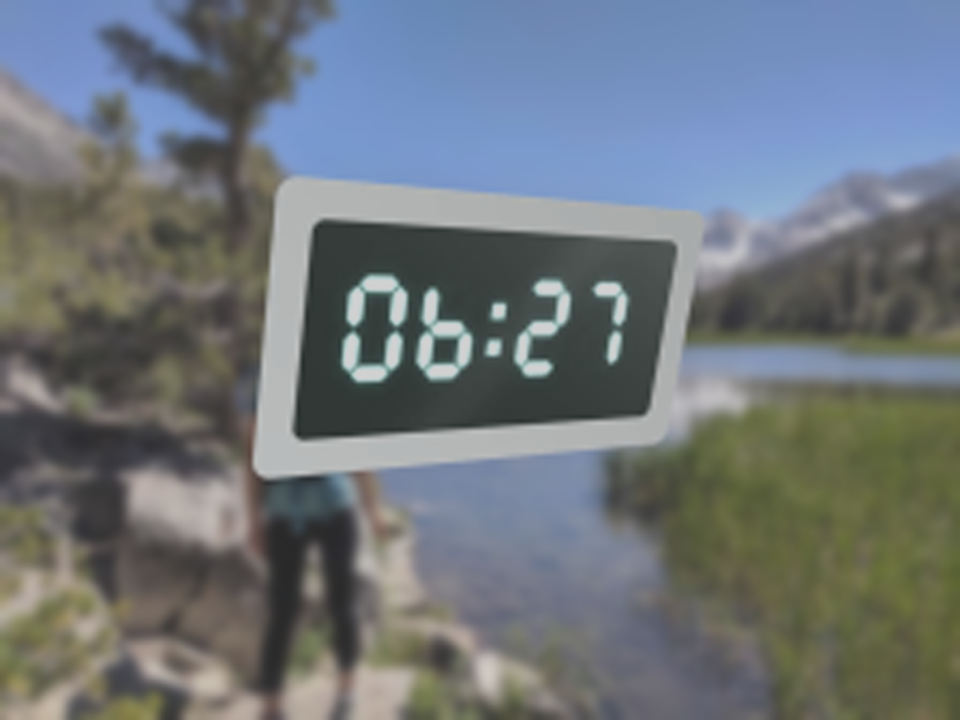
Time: {"hour": 6, "minute": 27}
